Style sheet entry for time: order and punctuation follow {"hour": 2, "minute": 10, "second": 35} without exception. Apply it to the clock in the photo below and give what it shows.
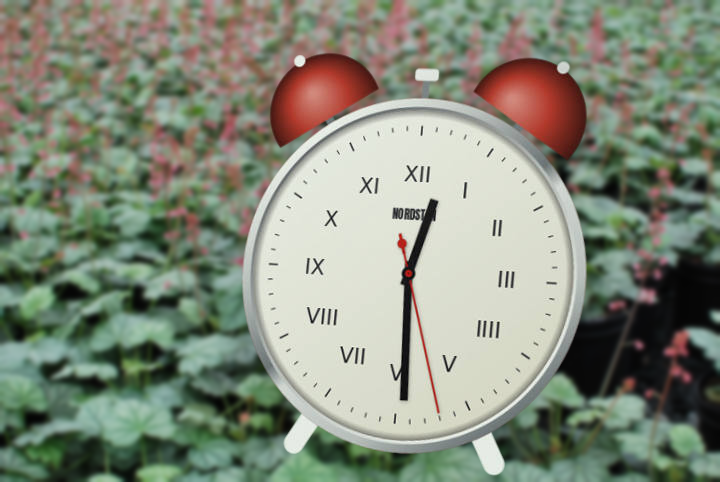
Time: {"hour": 12, "minute": 29, "second": 27}
